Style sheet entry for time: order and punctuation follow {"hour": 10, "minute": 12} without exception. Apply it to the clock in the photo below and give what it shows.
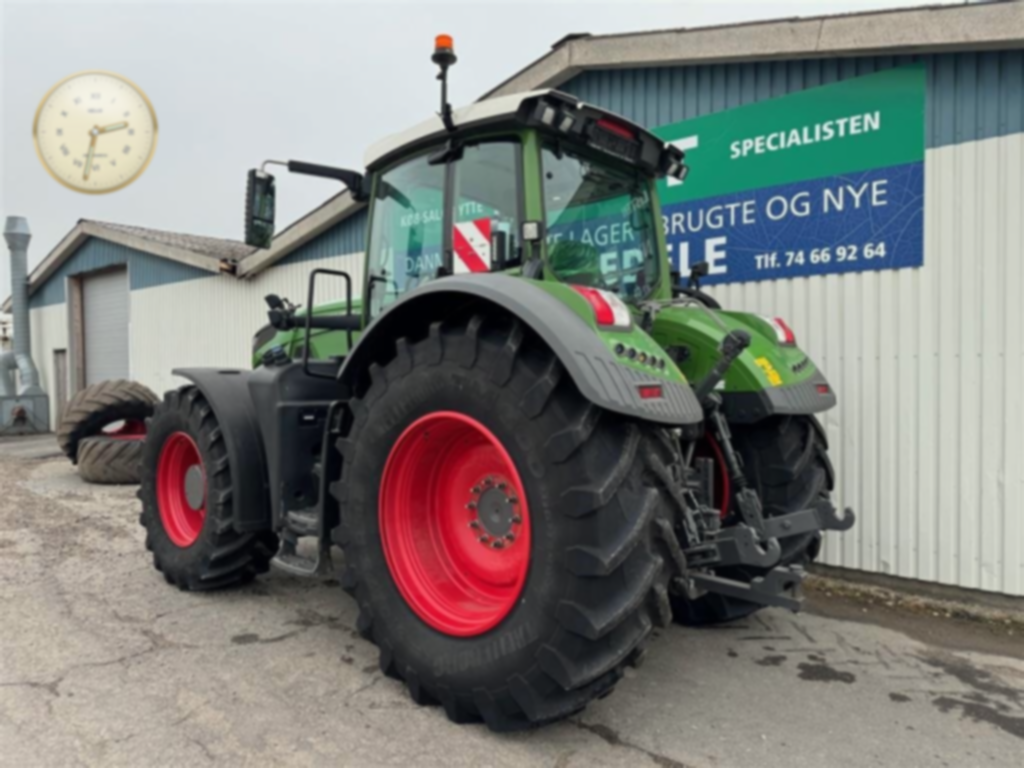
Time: {"hour": 2, "minute": 32}
